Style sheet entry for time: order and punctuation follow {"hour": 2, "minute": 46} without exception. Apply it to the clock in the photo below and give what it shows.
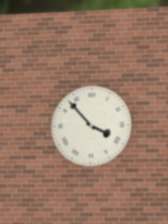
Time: {"hour": 3, "minute": 53}
